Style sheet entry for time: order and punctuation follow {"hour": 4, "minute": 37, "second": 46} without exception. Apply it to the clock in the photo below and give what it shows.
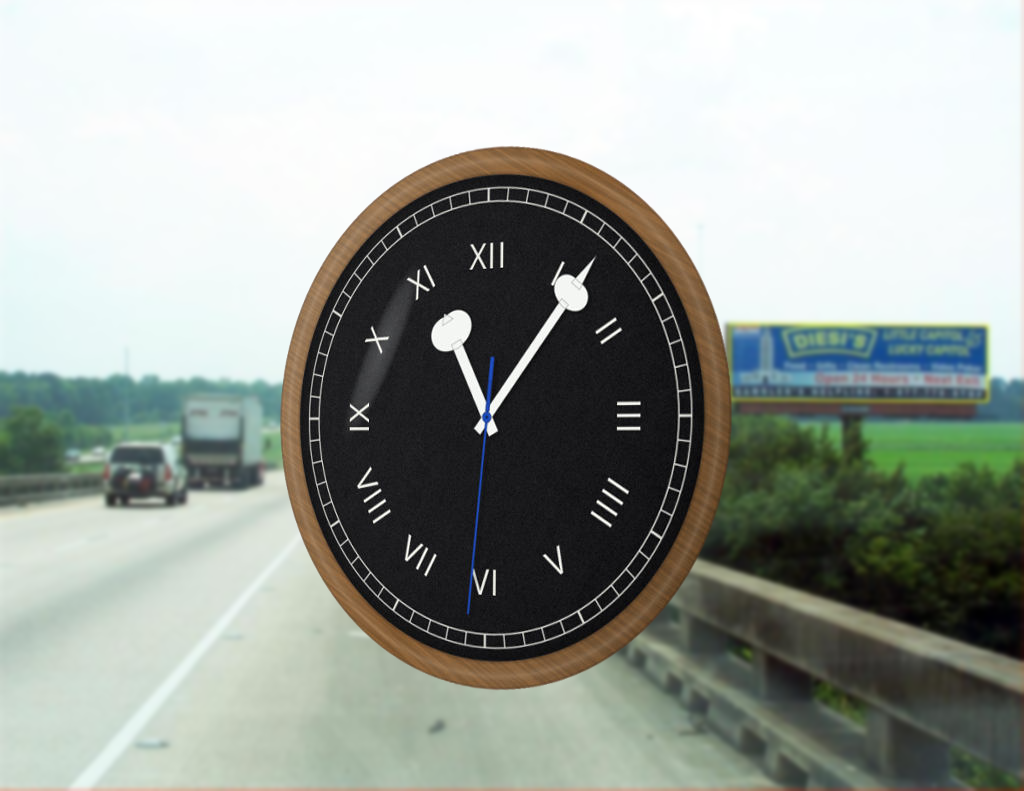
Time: {"hour": 11, "minute": 6, "second": 31}
